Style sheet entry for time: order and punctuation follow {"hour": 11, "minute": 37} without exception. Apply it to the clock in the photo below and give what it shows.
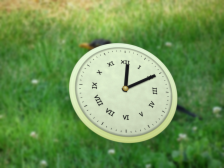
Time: {"hour": 12, "minute": 10}
